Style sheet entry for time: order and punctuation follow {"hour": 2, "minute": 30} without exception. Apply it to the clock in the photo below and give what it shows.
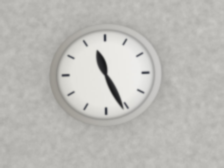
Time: {"hour": 11, "minute": 26}
